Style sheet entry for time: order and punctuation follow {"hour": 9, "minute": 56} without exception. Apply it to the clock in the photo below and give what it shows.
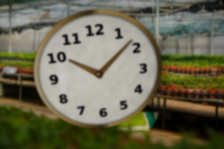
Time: {"hour": 10, "minute": 8}
